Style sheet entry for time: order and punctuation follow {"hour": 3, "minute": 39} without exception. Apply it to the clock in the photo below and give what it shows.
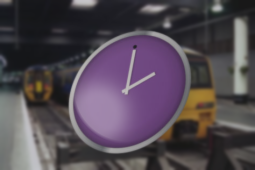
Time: {"hour": 2, "minute": 0}
